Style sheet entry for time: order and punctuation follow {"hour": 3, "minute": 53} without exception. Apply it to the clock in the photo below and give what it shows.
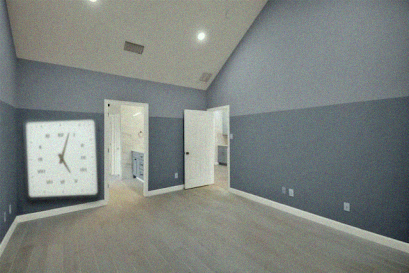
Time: {"hour": 5, "minute": 3}
